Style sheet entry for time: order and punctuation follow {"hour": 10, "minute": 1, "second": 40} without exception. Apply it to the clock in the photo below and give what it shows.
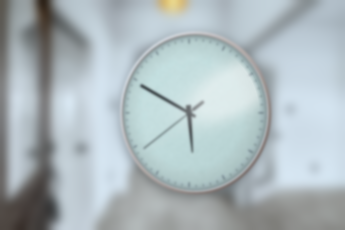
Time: {"hour": 5, "minute": 49, "second": 39}
